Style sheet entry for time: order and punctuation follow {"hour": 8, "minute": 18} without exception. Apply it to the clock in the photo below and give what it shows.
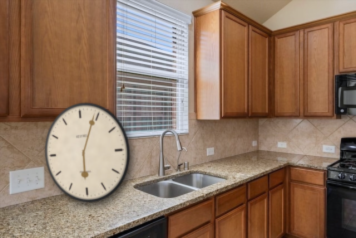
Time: {"hour": 6, "minute": 4}
